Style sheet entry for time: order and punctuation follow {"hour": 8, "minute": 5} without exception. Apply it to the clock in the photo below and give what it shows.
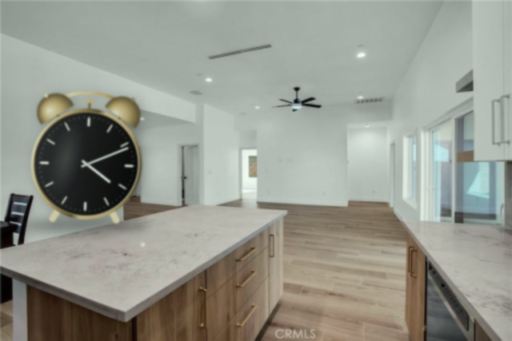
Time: {"hour": 4, "minute": 11}
